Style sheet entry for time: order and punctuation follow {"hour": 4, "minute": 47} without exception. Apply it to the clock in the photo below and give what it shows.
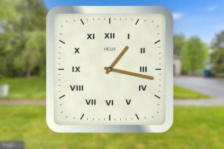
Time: {"hour": 1, "minute": 17}
